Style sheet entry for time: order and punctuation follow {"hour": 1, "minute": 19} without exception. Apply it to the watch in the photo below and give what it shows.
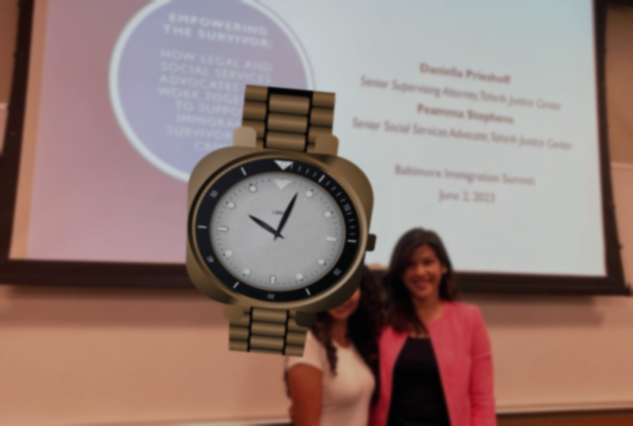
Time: {"hour": 10, "minute": 3}
